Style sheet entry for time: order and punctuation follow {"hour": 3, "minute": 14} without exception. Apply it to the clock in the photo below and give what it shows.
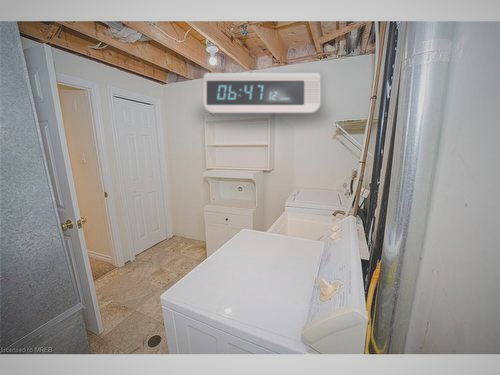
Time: {"hour": 6, "minute": 47}
